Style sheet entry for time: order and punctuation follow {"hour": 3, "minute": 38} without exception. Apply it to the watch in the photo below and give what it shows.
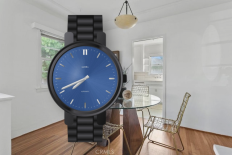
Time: {"hour": 7, "minute": 41}
